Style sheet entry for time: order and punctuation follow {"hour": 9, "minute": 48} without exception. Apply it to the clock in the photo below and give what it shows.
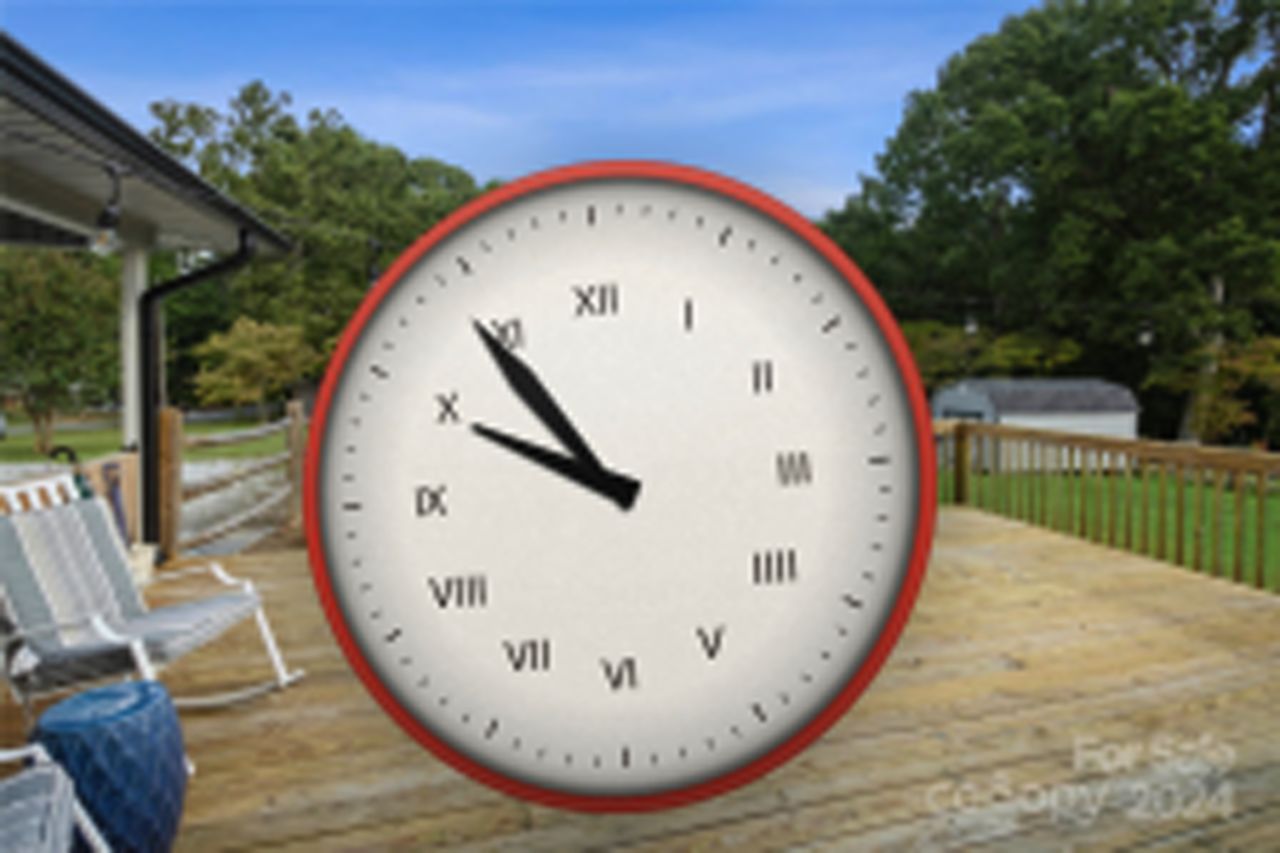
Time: {"hour": 9, "minute": 54}
